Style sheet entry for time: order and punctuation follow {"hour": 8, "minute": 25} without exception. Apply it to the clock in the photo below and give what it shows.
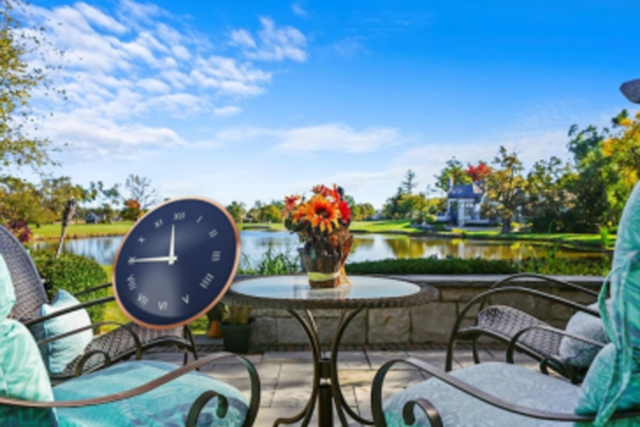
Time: {"hour": 11, "minute": 45}
